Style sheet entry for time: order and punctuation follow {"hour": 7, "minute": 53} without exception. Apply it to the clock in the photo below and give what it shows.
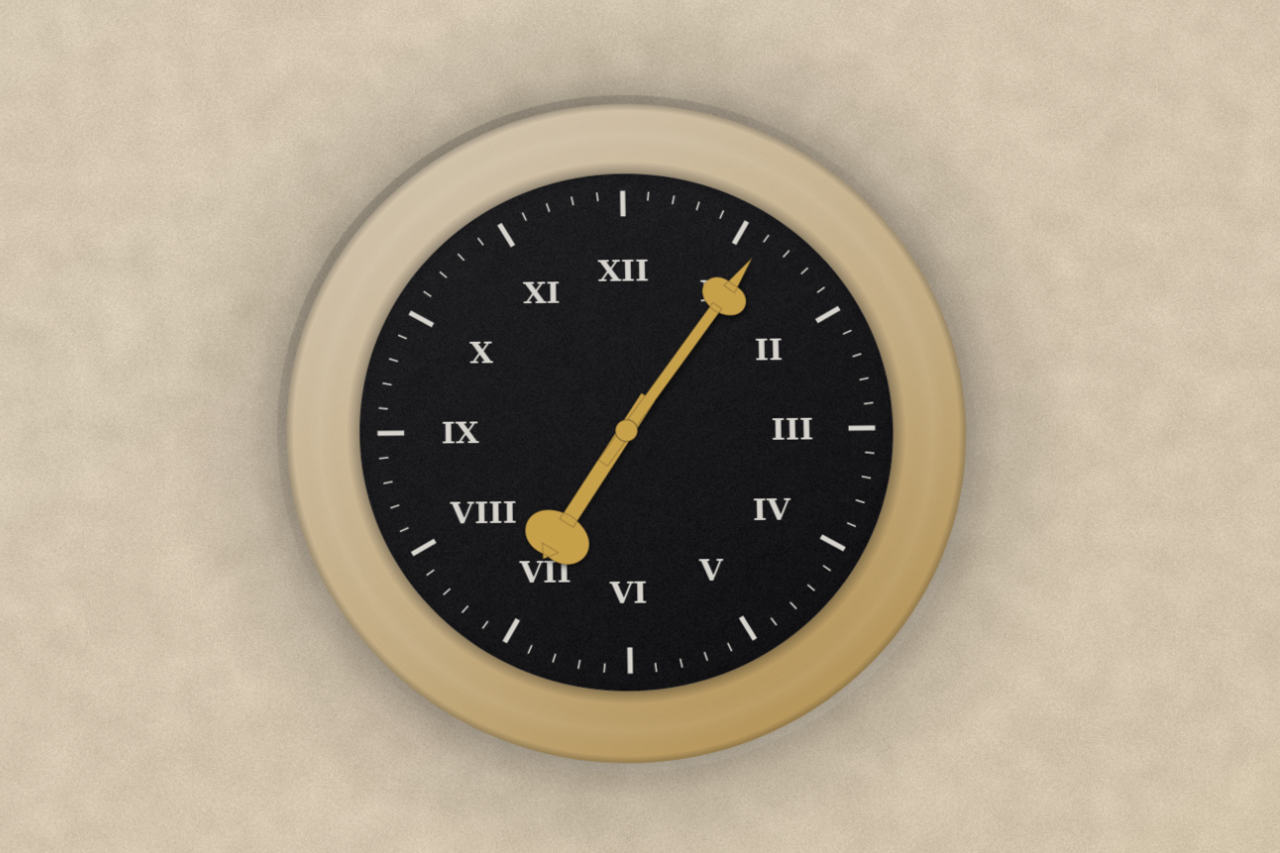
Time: {"hour": 7, "minute": 6}
